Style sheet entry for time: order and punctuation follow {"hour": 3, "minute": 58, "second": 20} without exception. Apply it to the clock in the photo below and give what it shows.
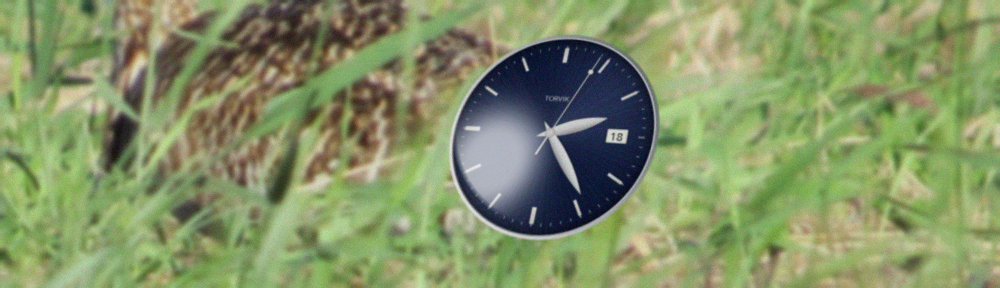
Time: {"hour": 2, "minute": 24, "second": 4}
